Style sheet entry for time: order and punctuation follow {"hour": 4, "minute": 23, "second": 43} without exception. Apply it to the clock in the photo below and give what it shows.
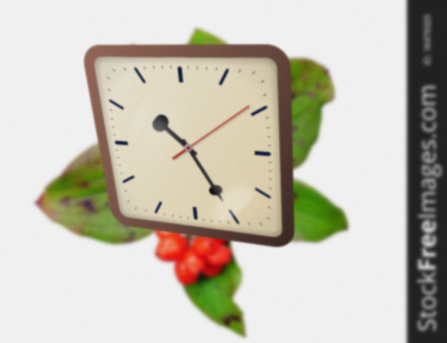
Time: {"hour": 10, "minute": 25, "second": 9}
